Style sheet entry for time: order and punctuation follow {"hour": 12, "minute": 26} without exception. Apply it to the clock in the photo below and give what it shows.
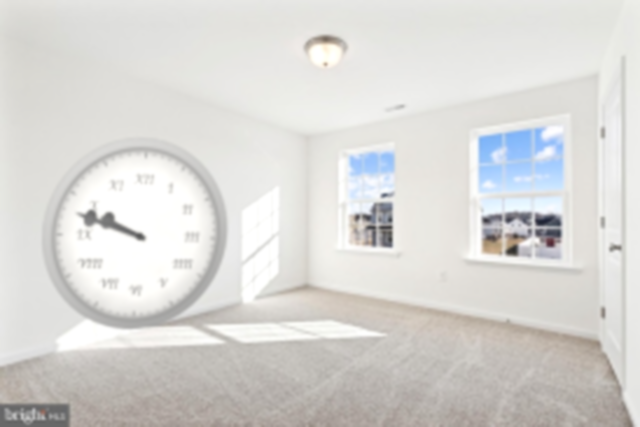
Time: {"hour": 9, "minute": 48}
